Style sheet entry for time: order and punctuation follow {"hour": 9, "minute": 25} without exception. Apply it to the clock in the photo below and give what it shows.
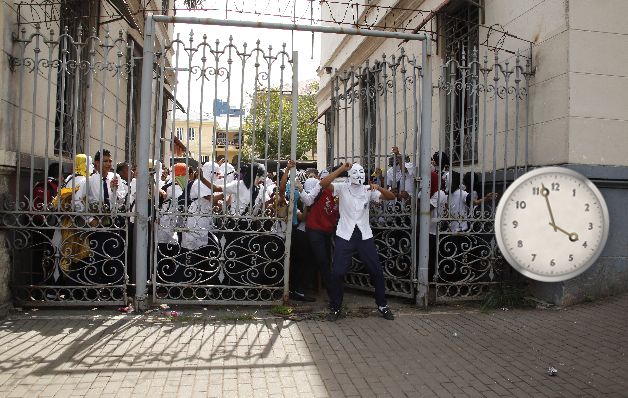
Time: {"hour": 3, "minute": 57}
